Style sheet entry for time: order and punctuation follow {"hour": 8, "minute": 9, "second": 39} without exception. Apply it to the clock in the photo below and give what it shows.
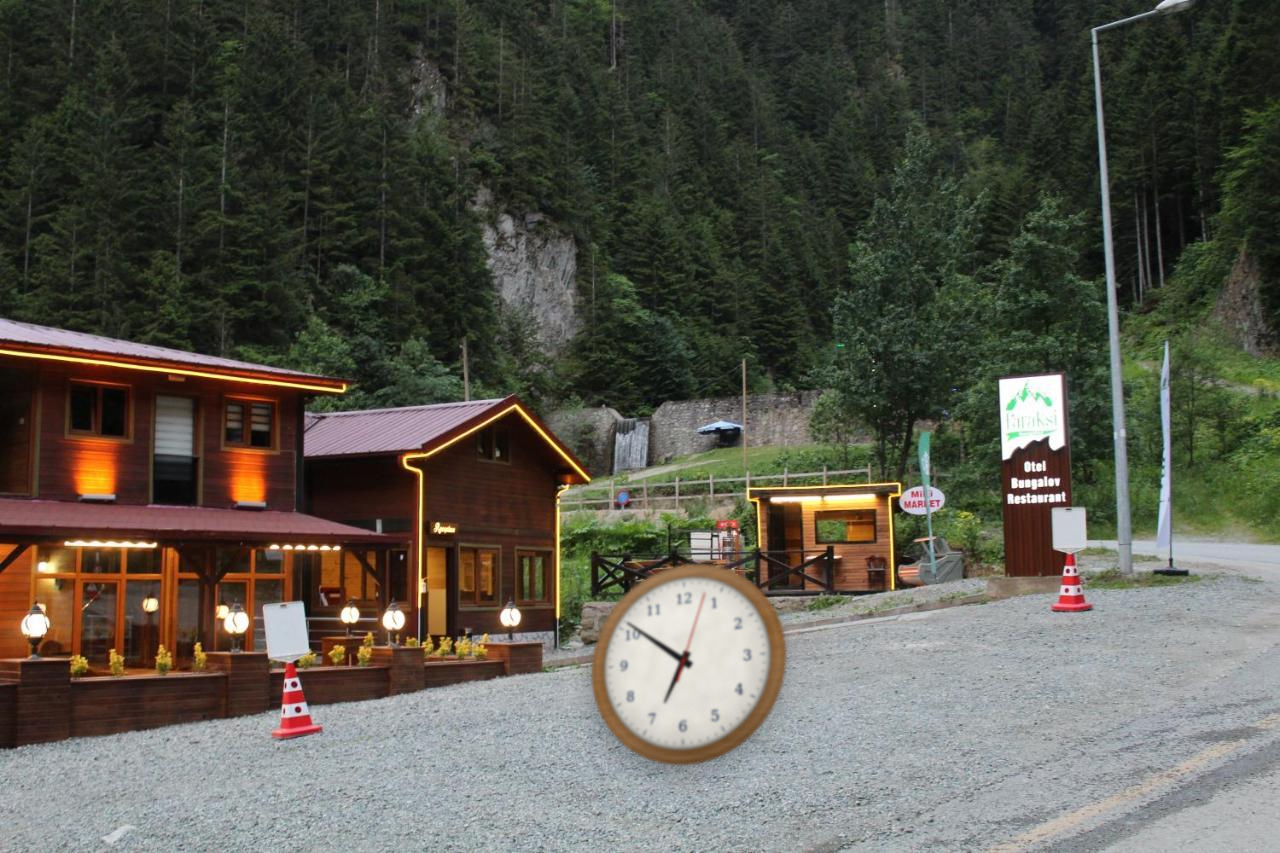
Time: {"hour": 6, "minute": 51, "second": 3}
